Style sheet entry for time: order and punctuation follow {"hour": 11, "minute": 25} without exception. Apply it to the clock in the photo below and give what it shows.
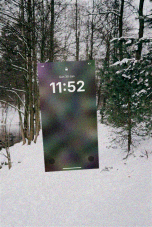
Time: {"hour": 11, "minute": 52}
